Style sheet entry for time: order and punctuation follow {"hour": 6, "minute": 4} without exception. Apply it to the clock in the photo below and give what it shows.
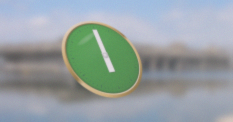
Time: {"hour": 6, "minute": 0}
